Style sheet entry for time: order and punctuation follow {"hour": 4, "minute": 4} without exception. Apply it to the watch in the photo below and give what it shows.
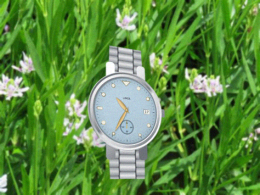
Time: {"hour": 10, "minute": 35}
